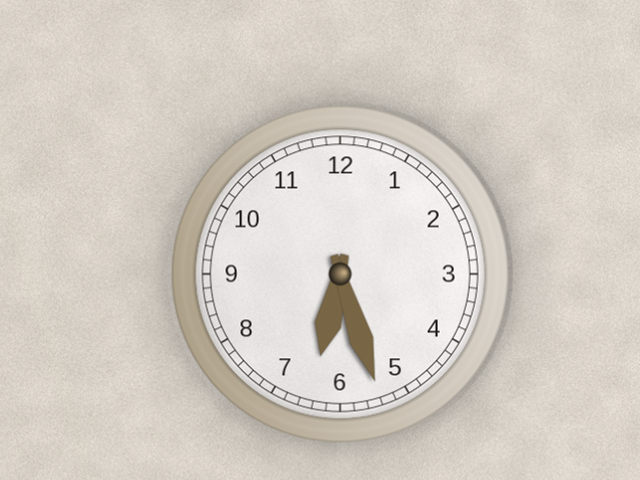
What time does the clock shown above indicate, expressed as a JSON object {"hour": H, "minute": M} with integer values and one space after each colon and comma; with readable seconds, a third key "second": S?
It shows {"hour": 6, "minute": 27}
